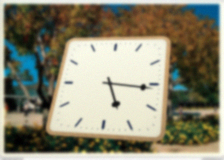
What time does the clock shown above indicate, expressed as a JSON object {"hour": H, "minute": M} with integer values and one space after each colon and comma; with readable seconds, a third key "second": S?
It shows {"hour": 5, "minute": 16}
